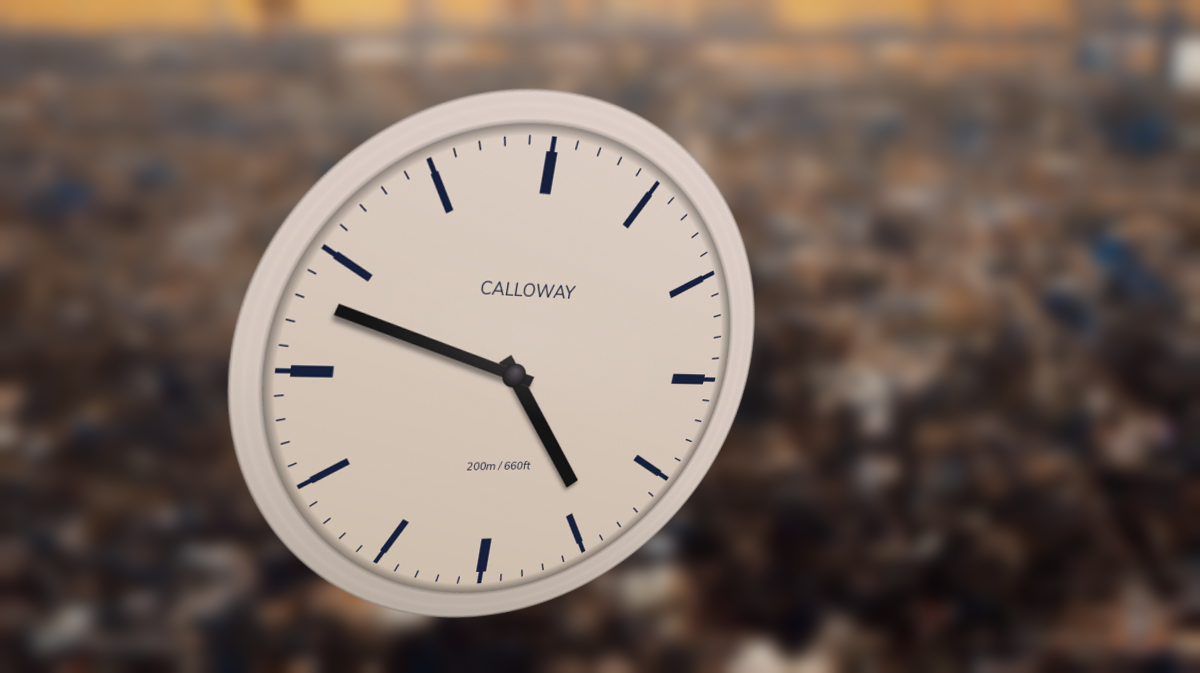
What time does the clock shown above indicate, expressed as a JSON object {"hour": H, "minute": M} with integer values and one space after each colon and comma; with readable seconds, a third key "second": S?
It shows {"hour": 4, "minute": 48}
